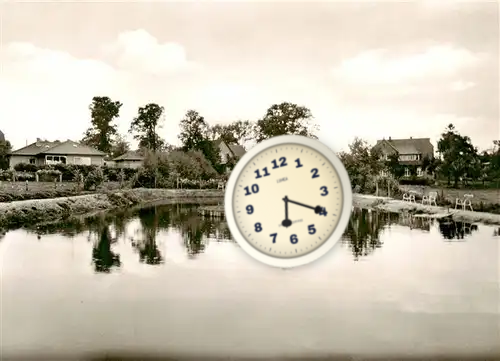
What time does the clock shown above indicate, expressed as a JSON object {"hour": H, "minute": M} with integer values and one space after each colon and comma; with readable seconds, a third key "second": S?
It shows {"hour": 6, "minute": 20}
